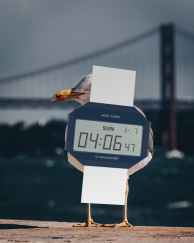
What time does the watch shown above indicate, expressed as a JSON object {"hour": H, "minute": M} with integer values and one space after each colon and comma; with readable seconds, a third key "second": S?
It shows {"hour": 4, "minute": 6, "second": 47}
